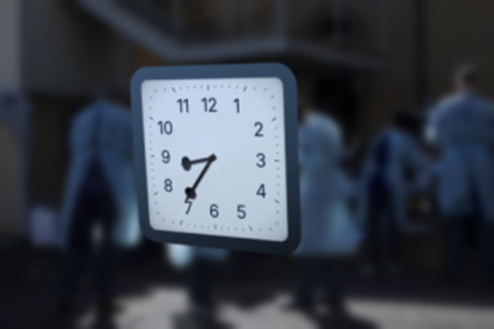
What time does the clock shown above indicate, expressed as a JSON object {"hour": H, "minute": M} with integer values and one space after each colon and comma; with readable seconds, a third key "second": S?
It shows {"hour": 8, "minute": 36}
